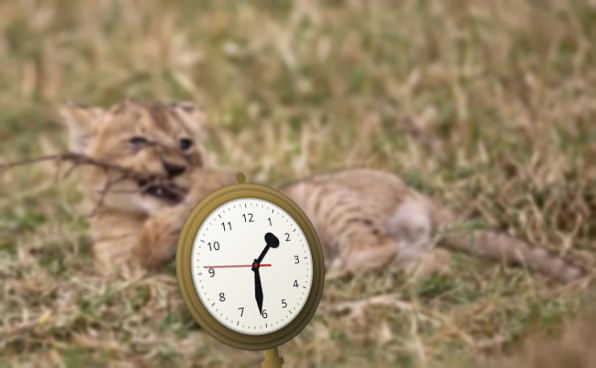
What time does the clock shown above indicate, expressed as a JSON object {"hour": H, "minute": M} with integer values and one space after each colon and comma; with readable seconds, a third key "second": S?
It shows {"hour": 1, "minute": 30, "second": 46}
